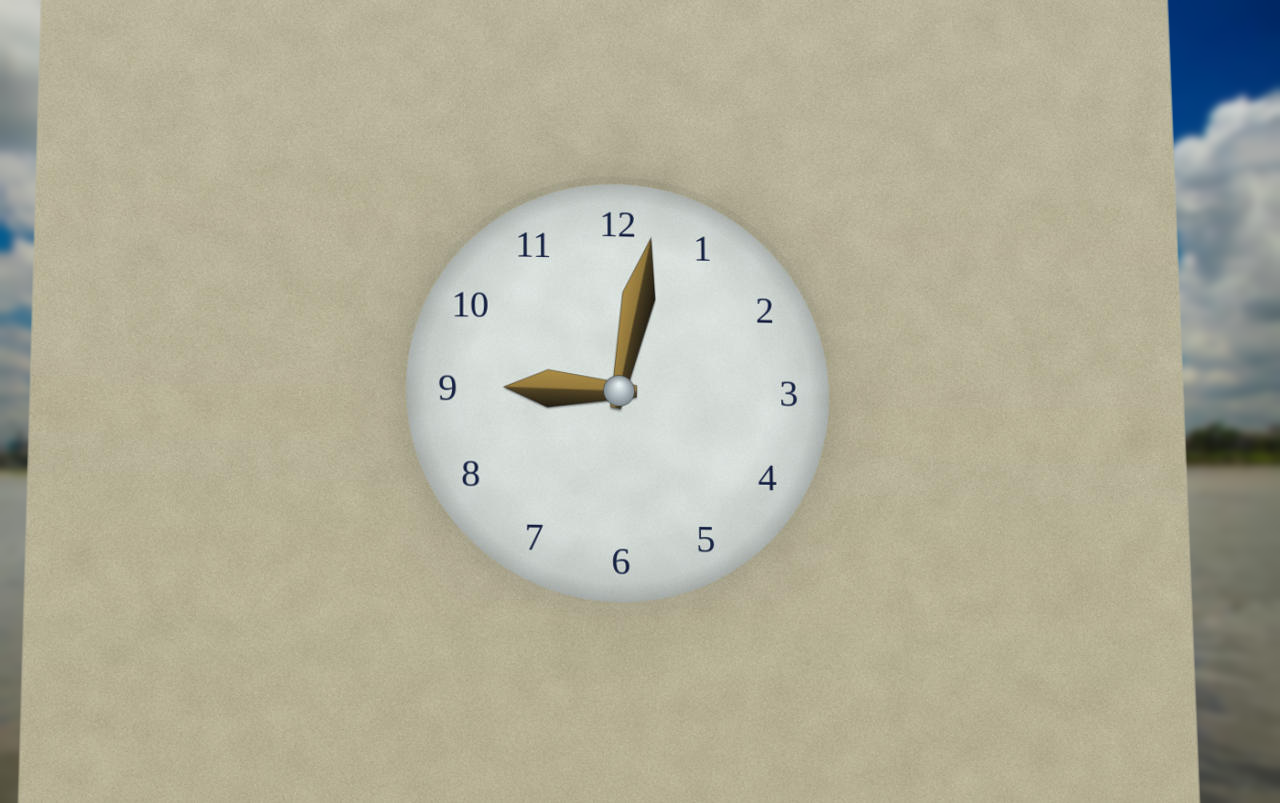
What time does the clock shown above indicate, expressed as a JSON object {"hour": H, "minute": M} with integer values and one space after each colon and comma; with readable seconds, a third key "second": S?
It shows {"hour": 9, "minute": 2}
